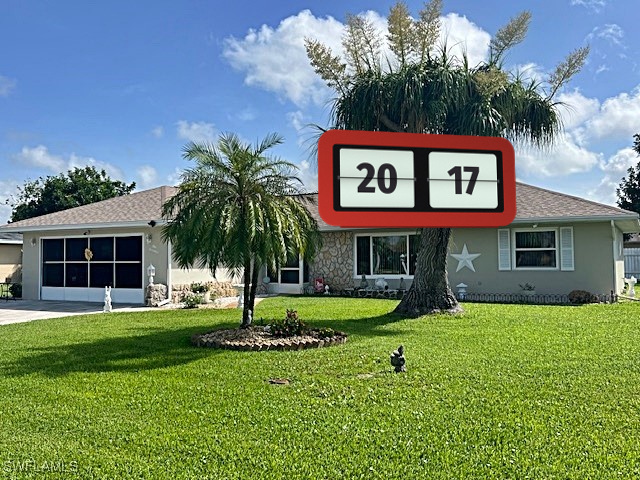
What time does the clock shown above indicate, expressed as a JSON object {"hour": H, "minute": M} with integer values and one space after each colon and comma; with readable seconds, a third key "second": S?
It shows {"hour": 20, "minute": 17}
